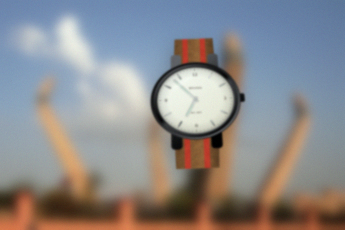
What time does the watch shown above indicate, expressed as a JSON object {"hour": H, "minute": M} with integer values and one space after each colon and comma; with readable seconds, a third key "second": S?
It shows {"hour": 6, "minute": 53}
